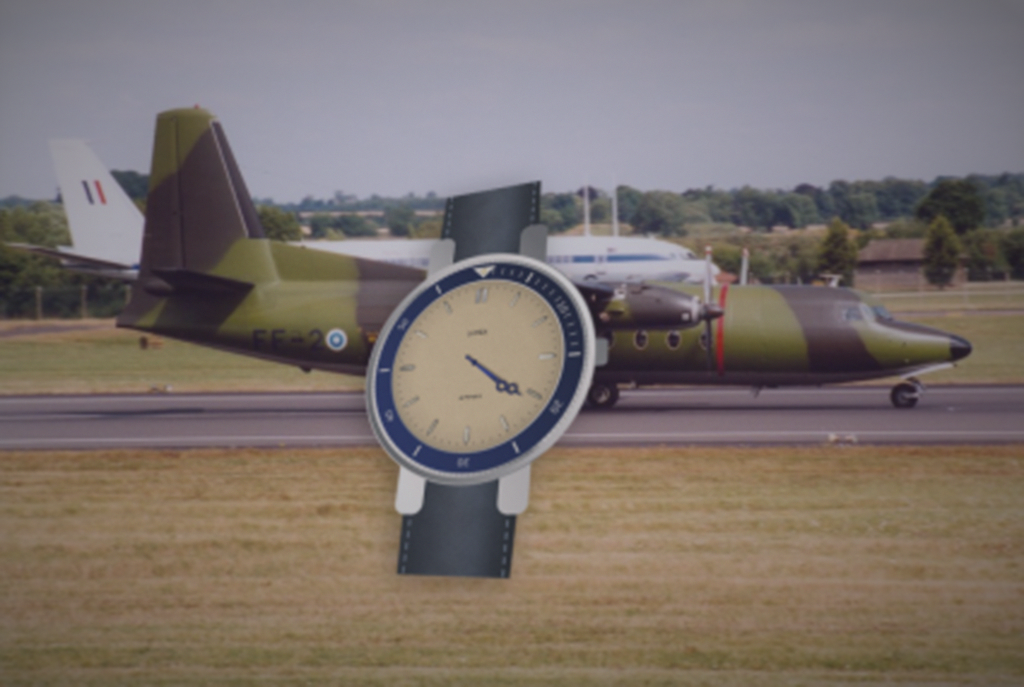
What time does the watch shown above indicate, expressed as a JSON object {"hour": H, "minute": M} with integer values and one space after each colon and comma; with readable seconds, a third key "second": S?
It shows {"hour": 4, "minute": 21}
